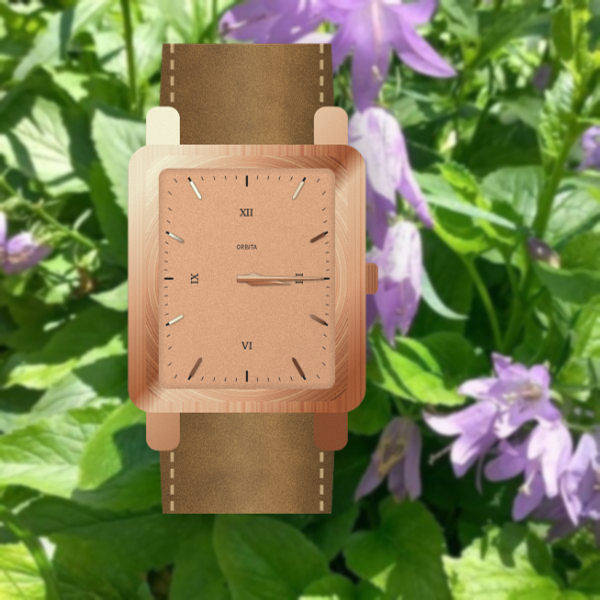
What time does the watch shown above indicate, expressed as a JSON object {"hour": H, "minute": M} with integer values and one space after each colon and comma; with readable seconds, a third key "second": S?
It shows {"hour": 3, "minute": 15}
